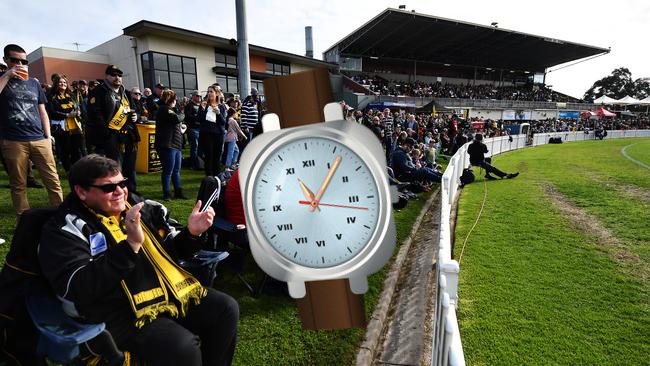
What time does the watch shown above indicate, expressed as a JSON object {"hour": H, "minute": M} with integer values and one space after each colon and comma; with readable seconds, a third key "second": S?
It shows {"hour": 11, "minute": 6, "second": 17}
